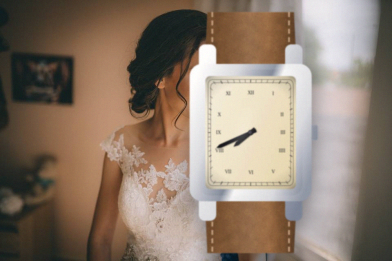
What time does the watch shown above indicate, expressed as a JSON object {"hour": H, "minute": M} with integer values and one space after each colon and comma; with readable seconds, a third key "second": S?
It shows {"hour": 7, "minute": 41}
